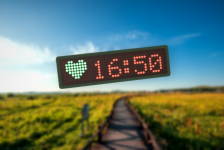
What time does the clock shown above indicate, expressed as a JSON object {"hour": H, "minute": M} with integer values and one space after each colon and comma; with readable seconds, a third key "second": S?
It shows {"hour": 16, "minute": 50}
